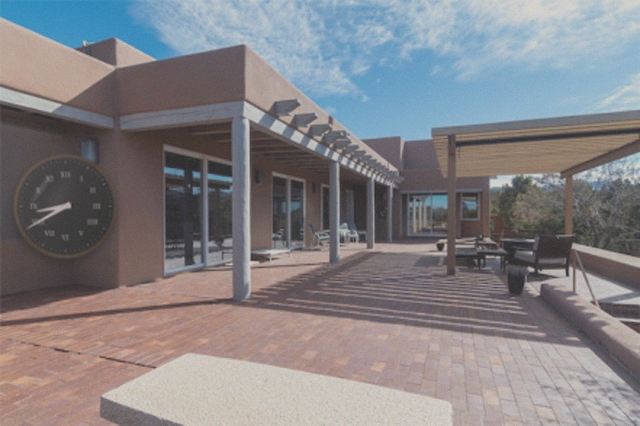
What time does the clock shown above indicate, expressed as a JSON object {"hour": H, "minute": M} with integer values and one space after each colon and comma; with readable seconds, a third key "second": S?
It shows {"hour": 8, "minute": 40}
